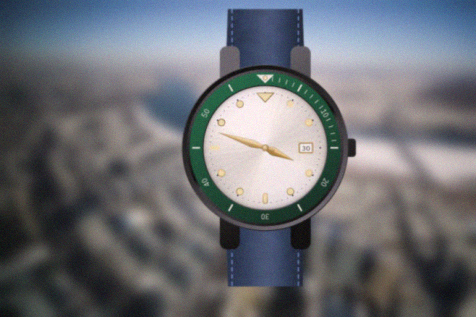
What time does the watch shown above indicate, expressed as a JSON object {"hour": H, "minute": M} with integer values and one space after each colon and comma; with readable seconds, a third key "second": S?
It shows {"hour": 3, "minute": 48}
